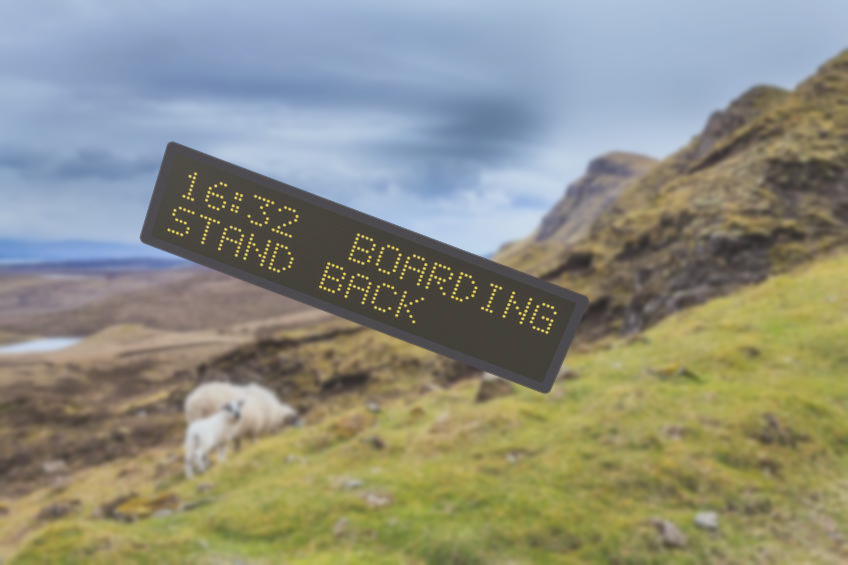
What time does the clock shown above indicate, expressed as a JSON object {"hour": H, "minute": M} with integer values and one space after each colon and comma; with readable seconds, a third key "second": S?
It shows {"hour": 16, "minute": 32}
